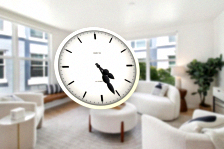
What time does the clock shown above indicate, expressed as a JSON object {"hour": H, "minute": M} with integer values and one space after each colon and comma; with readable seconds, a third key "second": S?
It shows {"hour": 4, "minute": 26}
